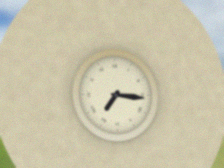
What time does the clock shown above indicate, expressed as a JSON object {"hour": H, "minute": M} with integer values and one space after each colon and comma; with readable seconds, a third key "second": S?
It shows {"hour": 7, "minute": 16}
